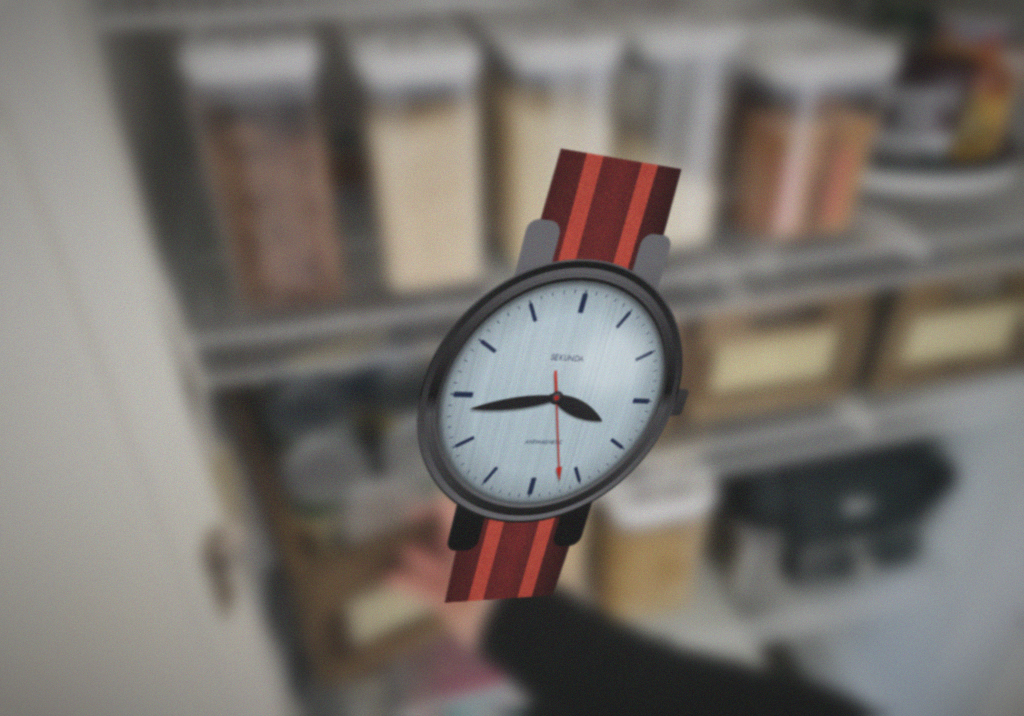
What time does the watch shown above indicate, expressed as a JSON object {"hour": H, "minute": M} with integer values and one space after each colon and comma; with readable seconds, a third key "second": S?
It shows {"hour": 3, "minute": 43, "second": 27}
